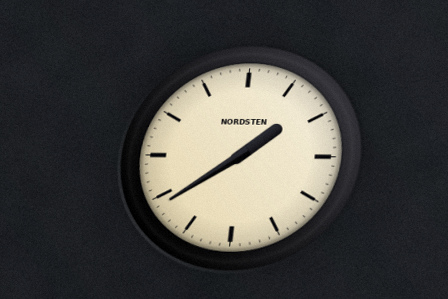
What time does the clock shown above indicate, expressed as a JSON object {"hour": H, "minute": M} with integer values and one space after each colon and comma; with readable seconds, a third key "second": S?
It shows {"hour": 1, "minute": 39}
